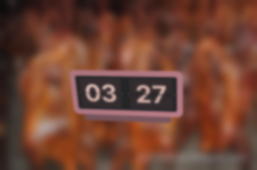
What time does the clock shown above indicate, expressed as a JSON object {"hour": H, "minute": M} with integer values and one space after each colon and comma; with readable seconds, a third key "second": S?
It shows {"hour": 3, "minute": 27}
